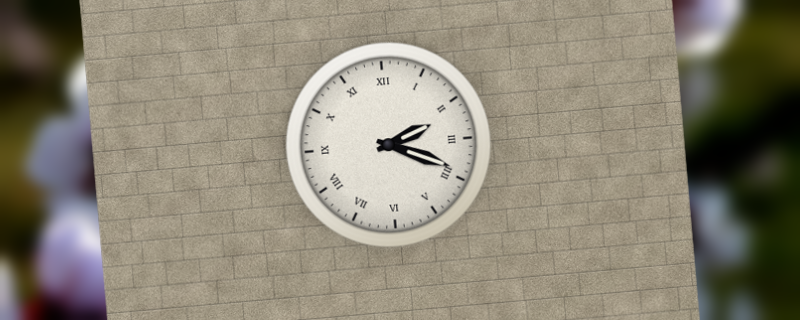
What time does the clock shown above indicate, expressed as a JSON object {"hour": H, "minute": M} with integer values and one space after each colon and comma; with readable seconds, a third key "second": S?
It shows {"hour": 2, "minute": 19}
